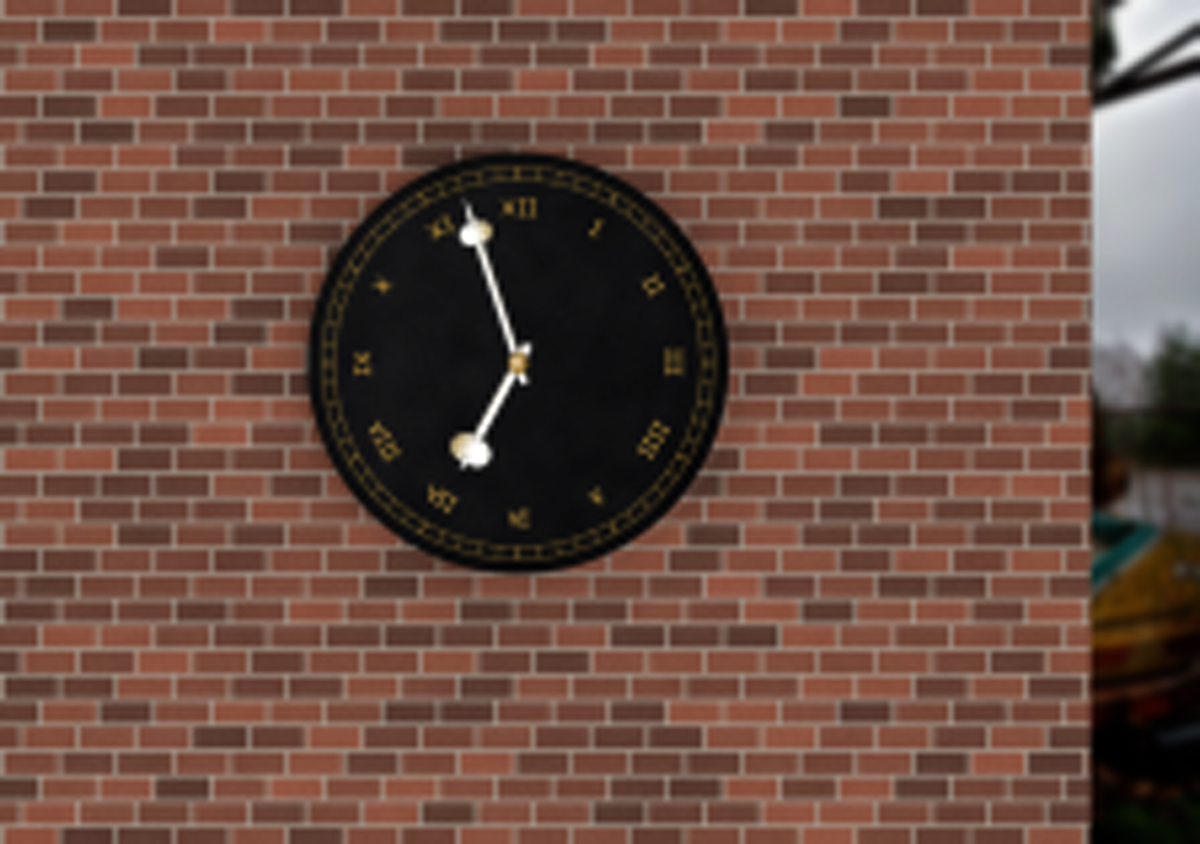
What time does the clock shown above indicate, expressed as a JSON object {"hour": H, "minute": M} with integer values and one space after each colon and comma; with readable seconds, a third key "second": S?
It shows {"hour": 6, "minute": 57}
